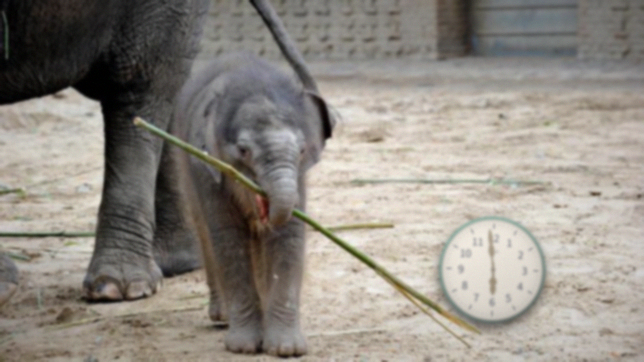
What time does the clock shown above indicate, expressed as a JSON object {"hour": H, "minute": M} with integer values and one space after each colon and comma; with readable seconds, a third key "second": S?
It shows {"hour": 5, "minute": 59}
